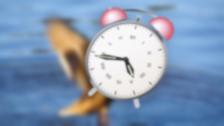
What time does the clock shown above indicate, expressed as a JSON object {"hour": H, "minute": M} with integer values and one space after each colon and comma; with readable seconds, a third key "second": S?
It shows {"hour": 4, "minute": 44}
